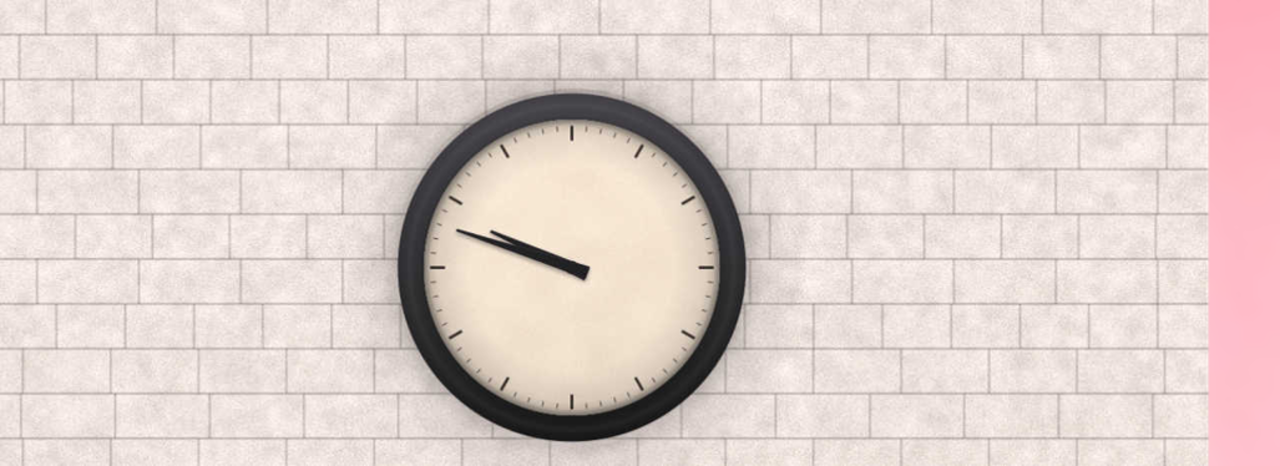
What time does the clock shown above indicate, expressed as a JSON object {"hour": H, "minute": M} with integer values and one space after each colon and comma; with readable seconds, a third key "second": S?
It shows {"hour": 9, "minute": 48}
